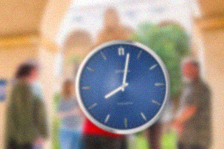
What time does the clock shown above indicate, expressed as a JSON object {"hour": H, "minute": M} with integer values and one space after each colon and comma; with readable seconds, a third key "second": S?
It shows {"hour": 8, "minute": 2}
